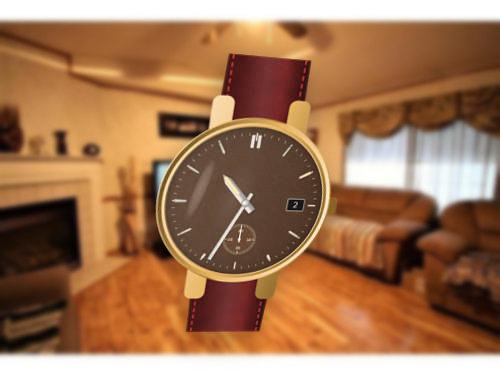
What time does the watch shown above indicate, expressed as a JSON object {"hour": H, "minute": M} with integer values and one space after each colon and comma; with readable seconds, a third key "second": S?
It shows {"hour": 10, "minute": 34}
